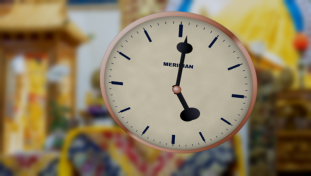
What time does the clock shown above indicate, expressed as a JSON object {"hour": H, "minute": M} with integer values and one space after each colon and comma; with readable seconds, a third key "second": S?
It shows {"hour": 5, "minute": 1}
